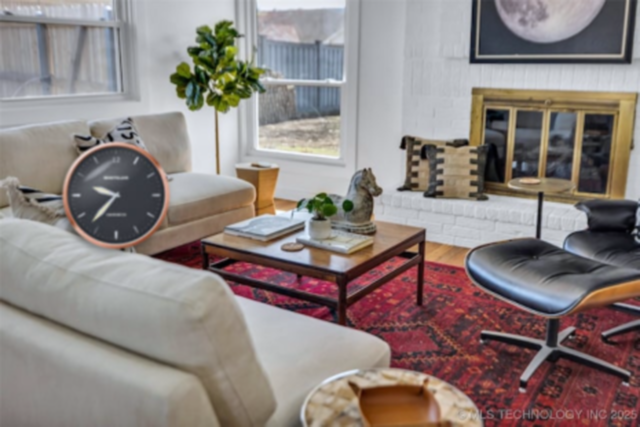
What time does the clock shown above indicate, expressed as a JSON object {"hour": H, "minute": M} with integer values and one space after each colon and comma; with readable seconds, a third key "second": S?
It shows {"hour": 9, "minute": 37}
